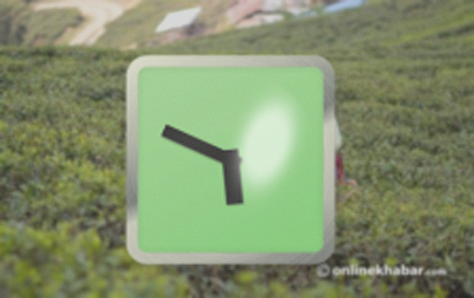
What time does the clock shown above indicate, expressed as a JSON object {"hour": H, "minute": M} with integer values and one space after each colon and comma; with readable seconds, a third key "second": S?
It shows {"hour": 5, "minute": 49}
